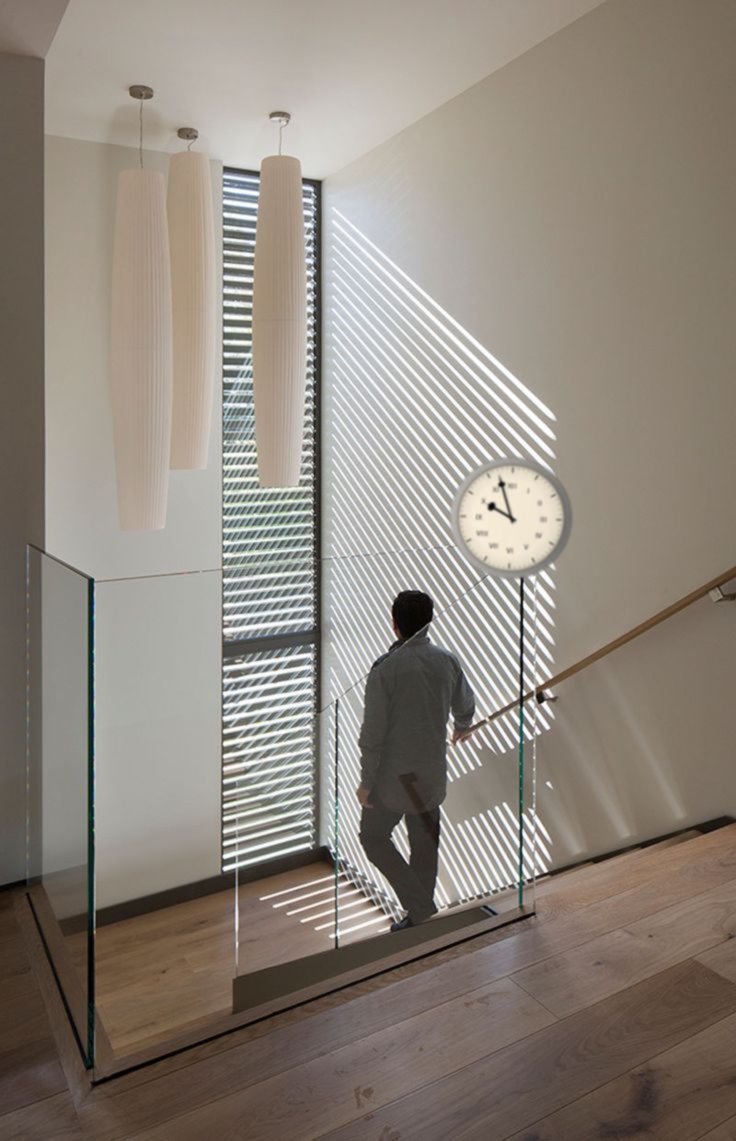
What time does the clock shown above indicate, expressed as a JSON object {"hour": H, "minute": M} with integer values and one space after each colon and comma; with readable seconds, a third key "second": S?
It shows {"hour": 9, "minute": 57}
